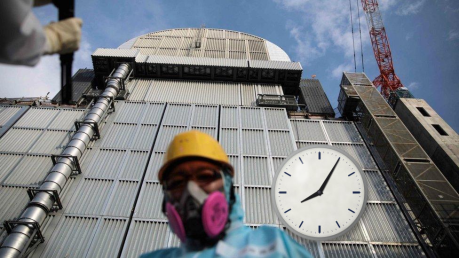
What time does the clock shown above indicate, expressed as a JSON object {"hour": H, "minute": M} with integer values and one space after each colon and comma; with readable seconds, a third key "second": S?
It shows {"hour": 8, "minute": 5}
